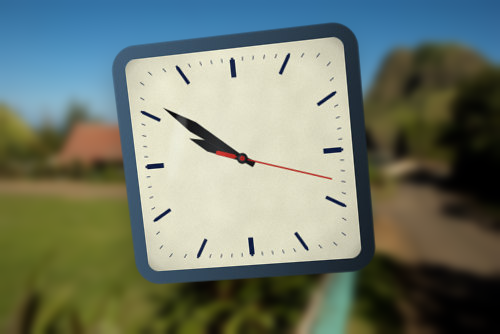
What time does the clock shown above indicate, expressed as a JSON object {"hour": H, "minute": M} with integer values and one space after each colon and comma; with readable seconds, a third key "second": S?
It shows {"hour": 9, "minute": 51, "second": 18}
